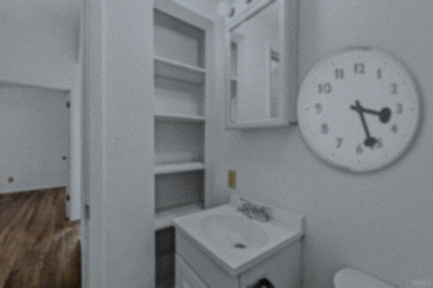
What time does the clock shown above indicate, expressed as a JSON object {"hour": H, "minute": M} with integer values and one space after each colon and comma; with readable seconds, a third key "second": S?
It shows {"hour": 3, "minute": 27}
